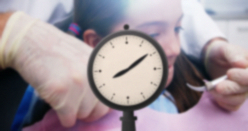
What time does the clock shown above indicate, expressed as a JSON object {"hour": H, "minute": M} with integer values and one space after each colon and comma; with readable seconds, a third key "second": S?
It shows {"hour": 8, "minute": 9}
